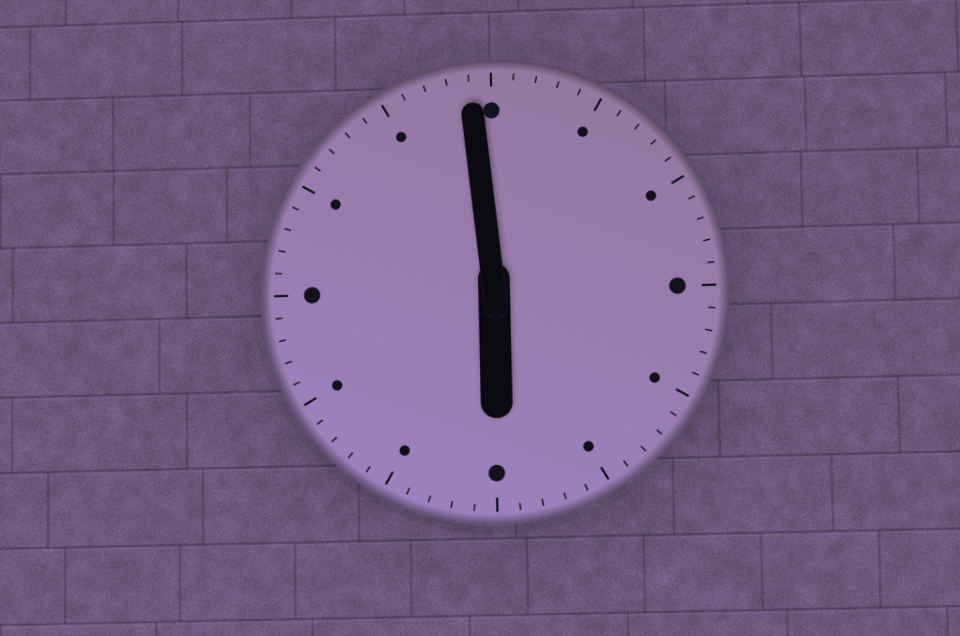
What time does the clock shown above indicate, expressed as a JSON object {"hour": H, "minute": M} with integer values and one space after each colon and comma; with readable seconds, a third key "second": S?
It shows {"hour": 5, "minute": 59}
